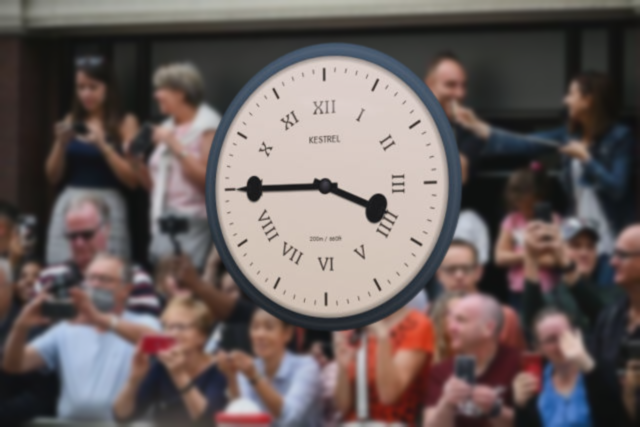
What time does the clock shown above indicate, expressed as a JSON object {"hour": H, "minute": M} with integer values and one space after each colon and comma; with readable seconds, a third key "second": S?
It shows {"hour": 3, "minute": 45}
